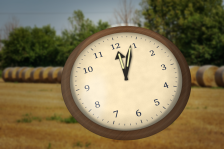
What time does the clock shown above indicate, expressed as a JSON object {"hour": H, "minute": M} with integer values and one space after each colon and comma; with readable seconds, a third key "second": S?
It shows {"hour": 12, "minute": 4}
